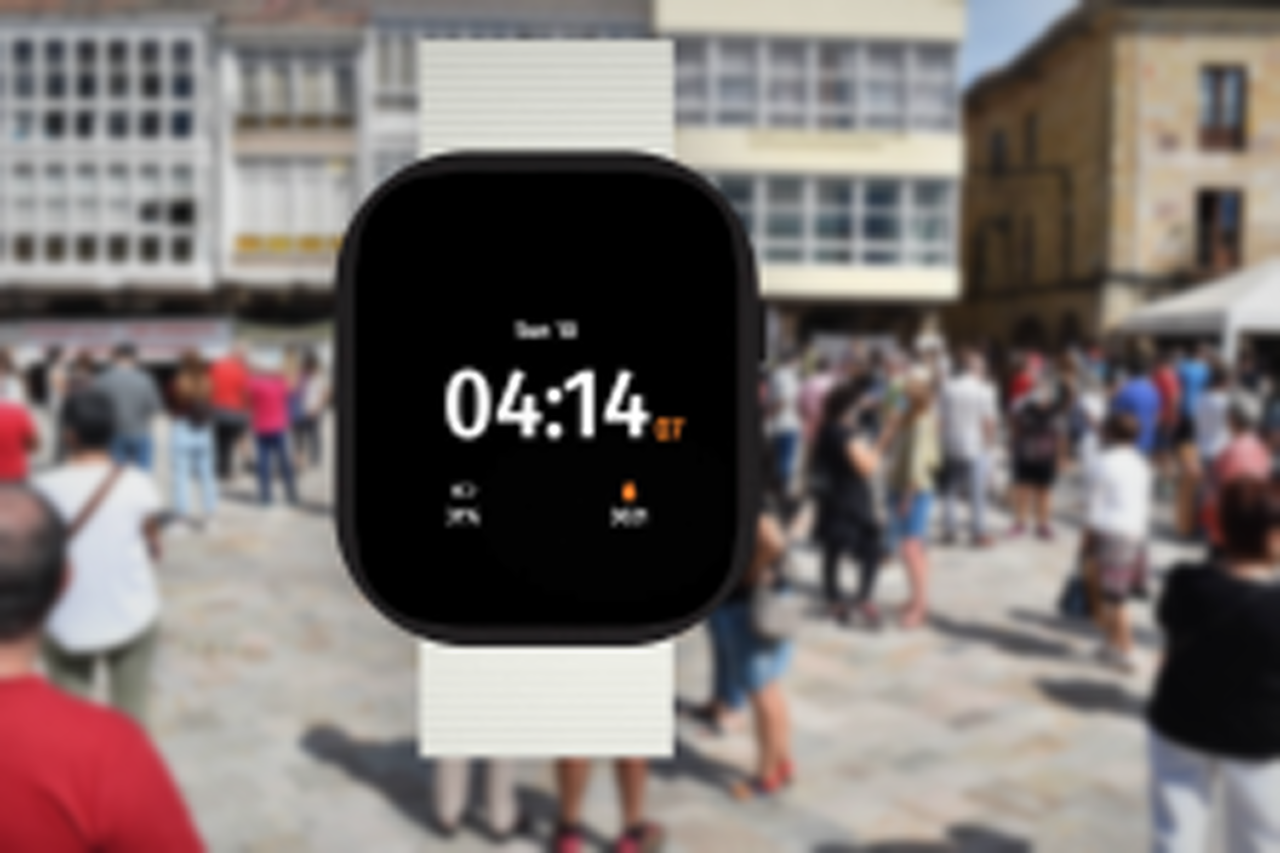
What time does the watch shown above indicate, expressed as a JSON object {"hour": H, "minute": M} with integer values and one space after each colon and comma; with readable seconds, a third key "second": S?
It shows {"hour": 4, "minute": 14}
